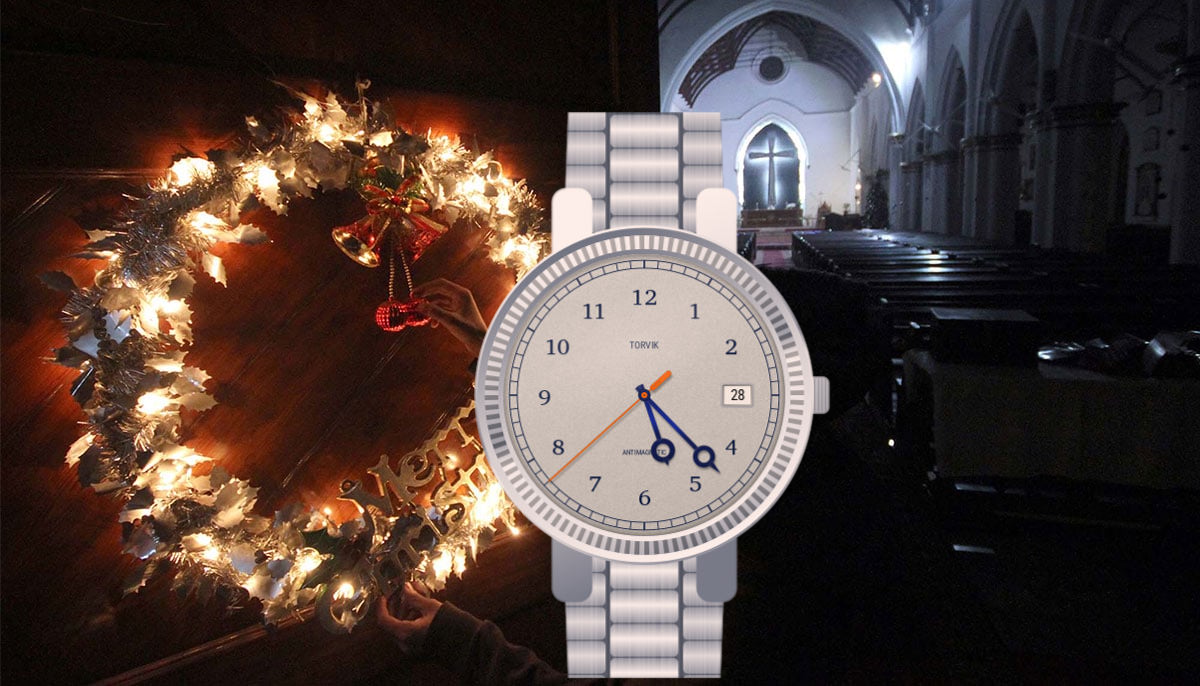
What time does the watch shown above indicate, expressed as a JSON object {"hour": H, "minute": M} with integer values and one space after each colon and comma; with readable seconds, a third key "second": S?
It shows {"hour": 5, "minute": 22, "second": 38}
